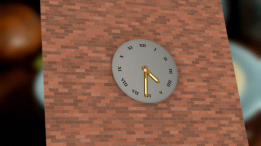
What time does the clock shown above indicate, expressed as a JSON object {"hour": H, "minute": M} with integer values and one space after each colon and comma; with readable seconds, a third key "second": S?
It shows {"hour": 4, "minute": 31}
